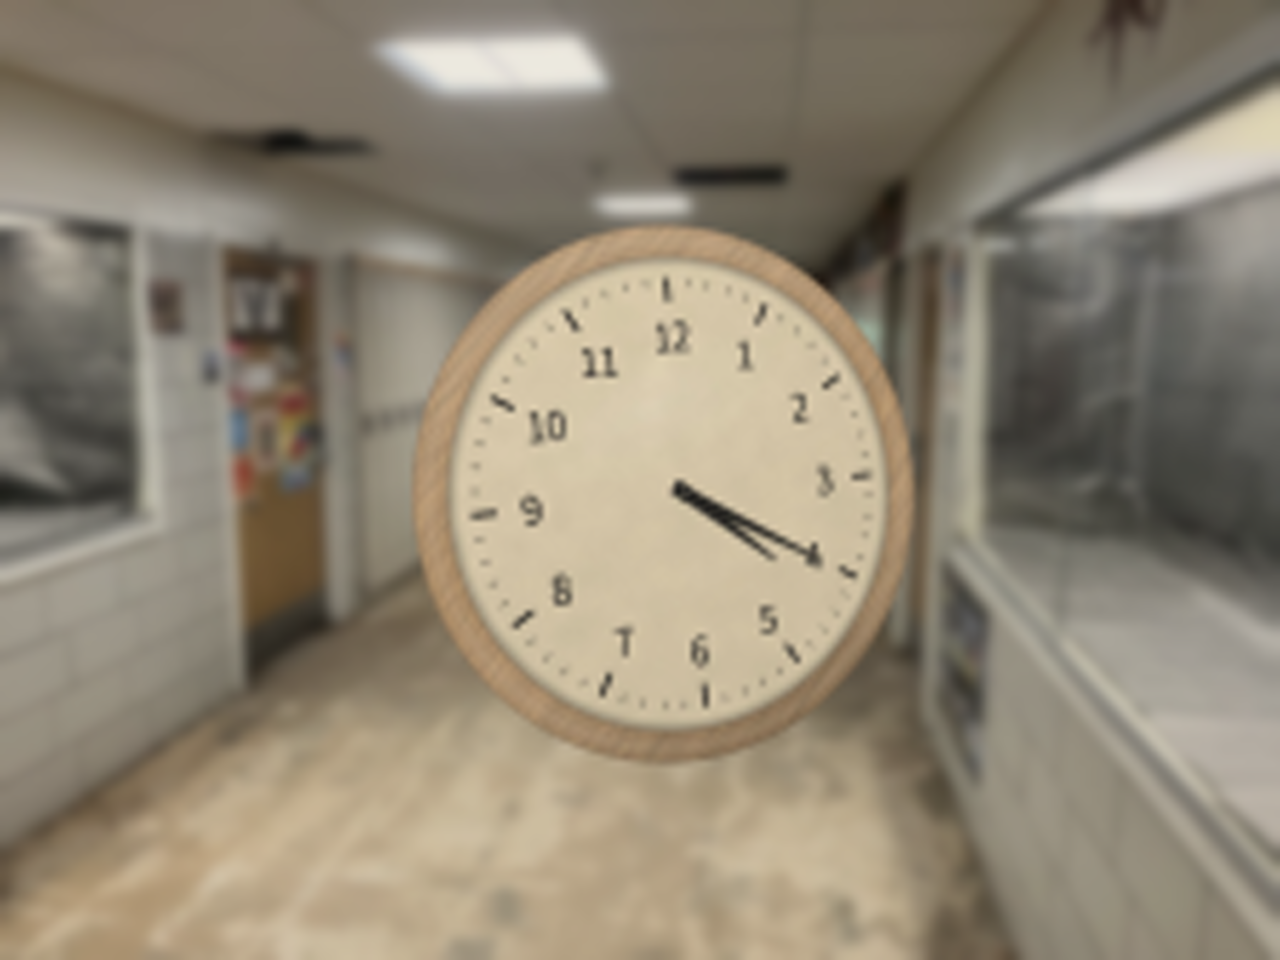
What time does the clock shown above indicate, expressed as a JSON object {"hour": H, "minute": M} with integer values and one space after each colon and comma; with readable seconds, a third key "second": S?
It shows {"hour": 4, "minute": 20}
